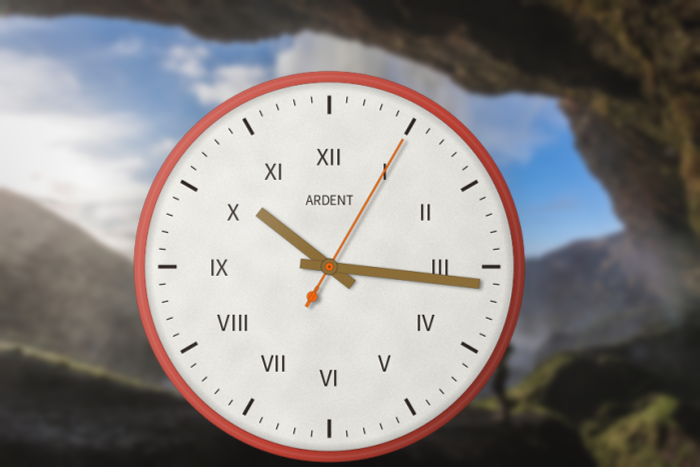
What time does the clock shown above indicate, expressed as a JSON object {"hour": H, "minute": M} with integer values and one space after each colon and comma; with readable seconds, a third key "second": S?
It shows {"hour": 10, "minute": 16, "second": 5}
